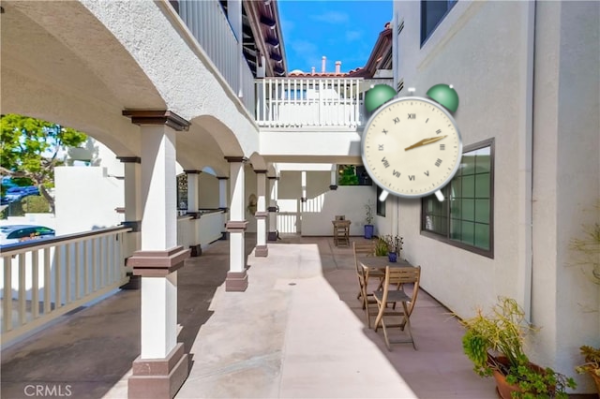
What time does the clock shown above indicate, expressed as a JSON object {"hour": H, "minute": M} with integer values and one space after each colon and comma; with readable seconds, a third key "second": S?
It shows {"hour": 2, "minute": 12}
